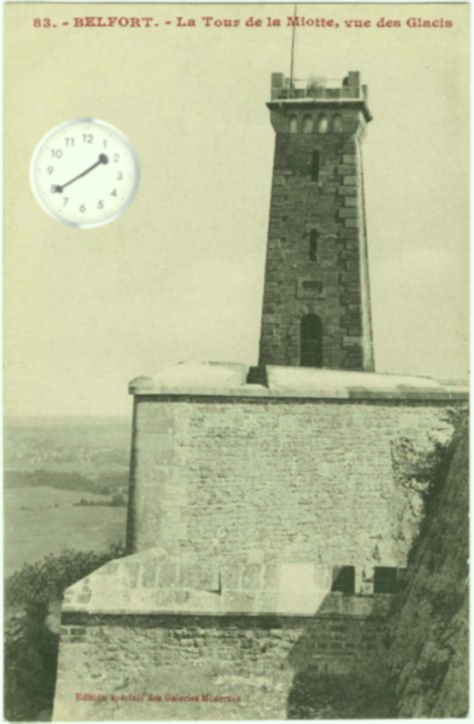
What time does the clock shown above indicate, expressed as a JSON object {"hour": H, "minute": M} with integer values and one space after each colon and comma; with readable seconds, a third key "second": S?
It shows {"hour": 1, "minute": 39}
